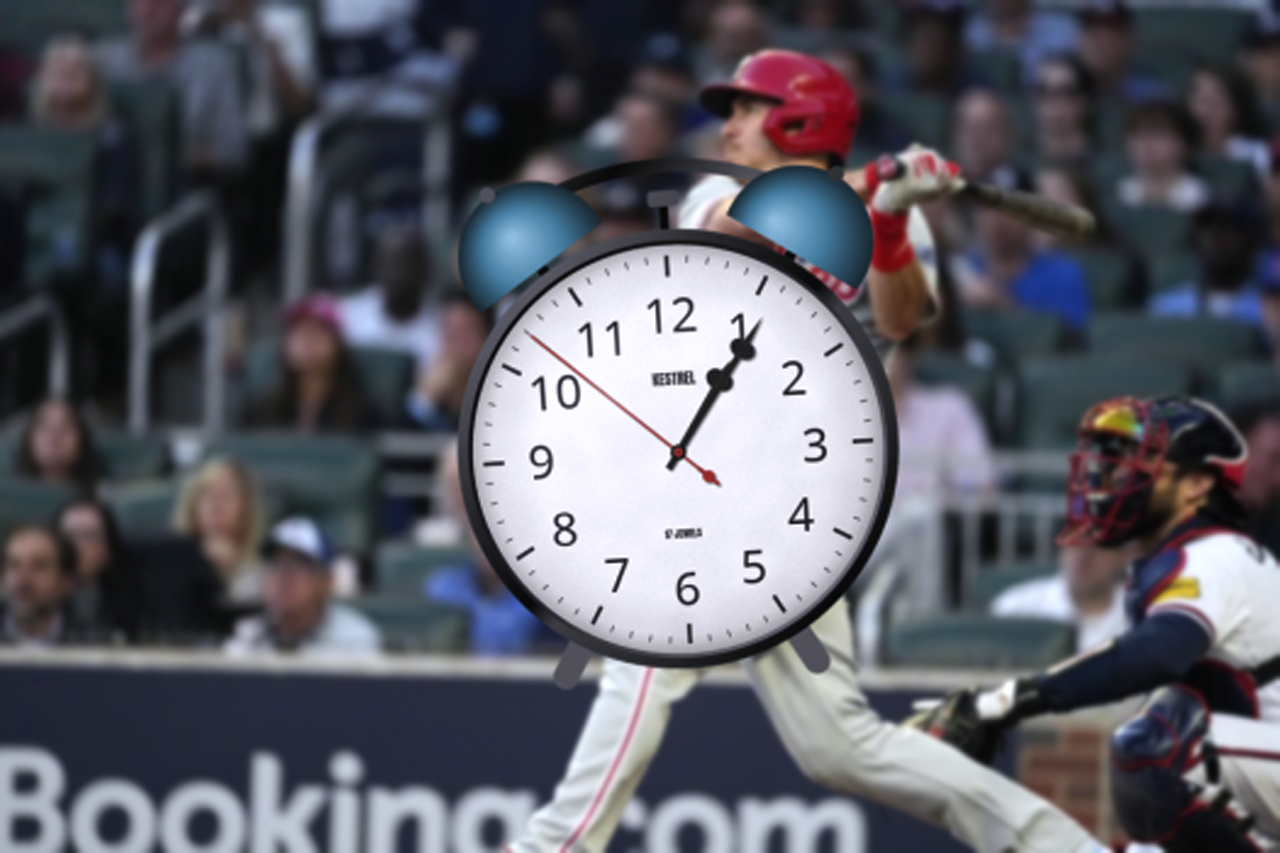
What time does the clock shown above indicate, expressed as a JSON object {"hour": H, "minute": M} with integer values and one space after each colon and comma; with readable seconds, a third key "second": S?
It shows {"hour": 1, "minute": 5, "second": 52}
